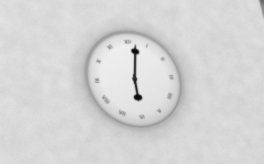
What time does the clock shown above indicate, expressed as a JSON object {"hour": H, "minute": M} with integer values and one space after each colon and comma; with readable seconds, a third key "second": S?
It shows {"hour": 6, "minute": 2}
